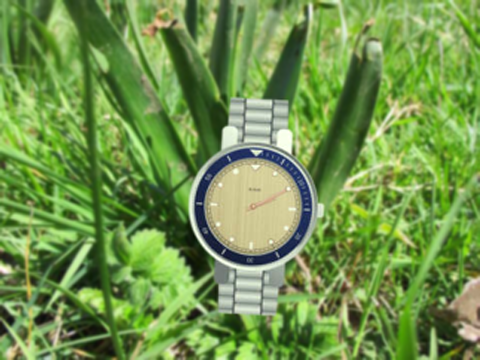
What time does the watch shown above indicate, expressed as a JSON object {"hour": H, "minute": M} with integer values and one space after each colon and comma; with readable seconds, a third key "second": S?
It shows {"hour": 2, "minute": 10}
